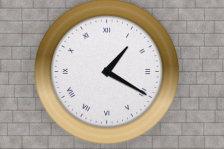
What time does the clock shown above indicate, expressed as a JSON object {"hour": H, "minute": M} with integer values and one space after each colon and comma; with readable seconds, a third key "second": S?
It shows {"hour": 1, "minute": 20}
